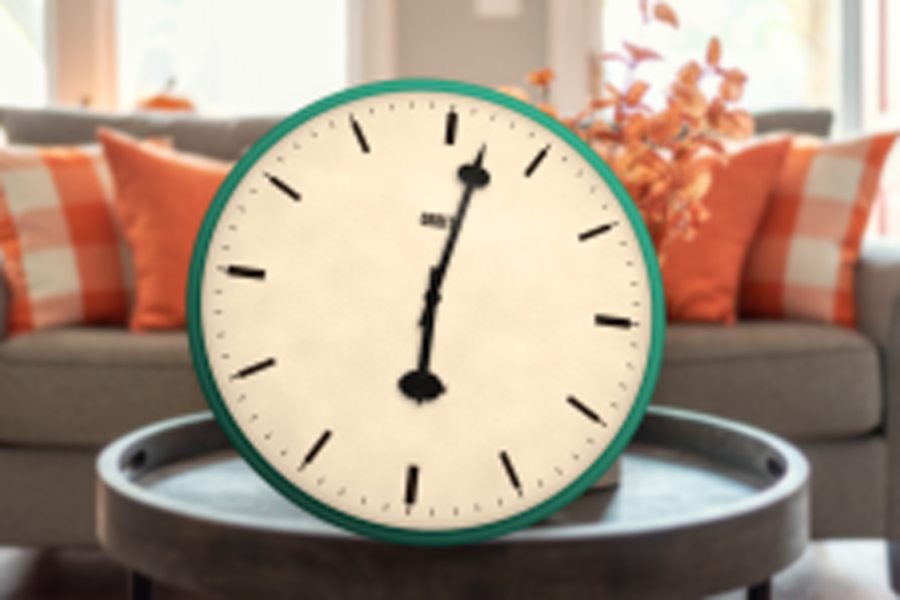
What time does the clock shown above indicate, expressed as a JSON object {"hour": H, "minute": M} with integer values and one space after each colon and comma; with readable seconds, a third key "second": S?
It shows {"hour": 6, "minute": 2}
